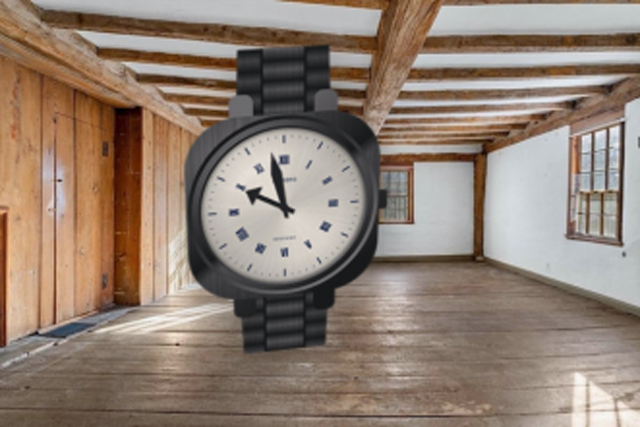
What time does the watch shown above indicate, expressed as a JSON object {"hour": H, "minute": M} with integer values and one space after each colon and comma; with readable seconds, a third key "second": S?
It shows {"hour": 9, "minute": 58}
